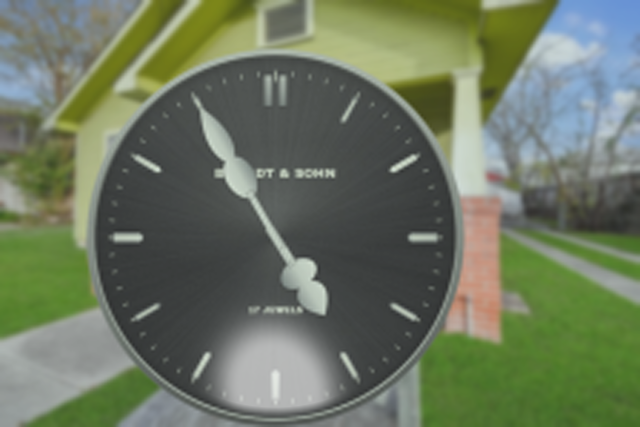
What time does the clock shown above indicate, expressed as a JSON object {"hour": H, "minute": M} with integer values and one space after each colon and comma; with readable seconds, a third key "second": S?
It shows {"hour": 4, "minute": 55}
